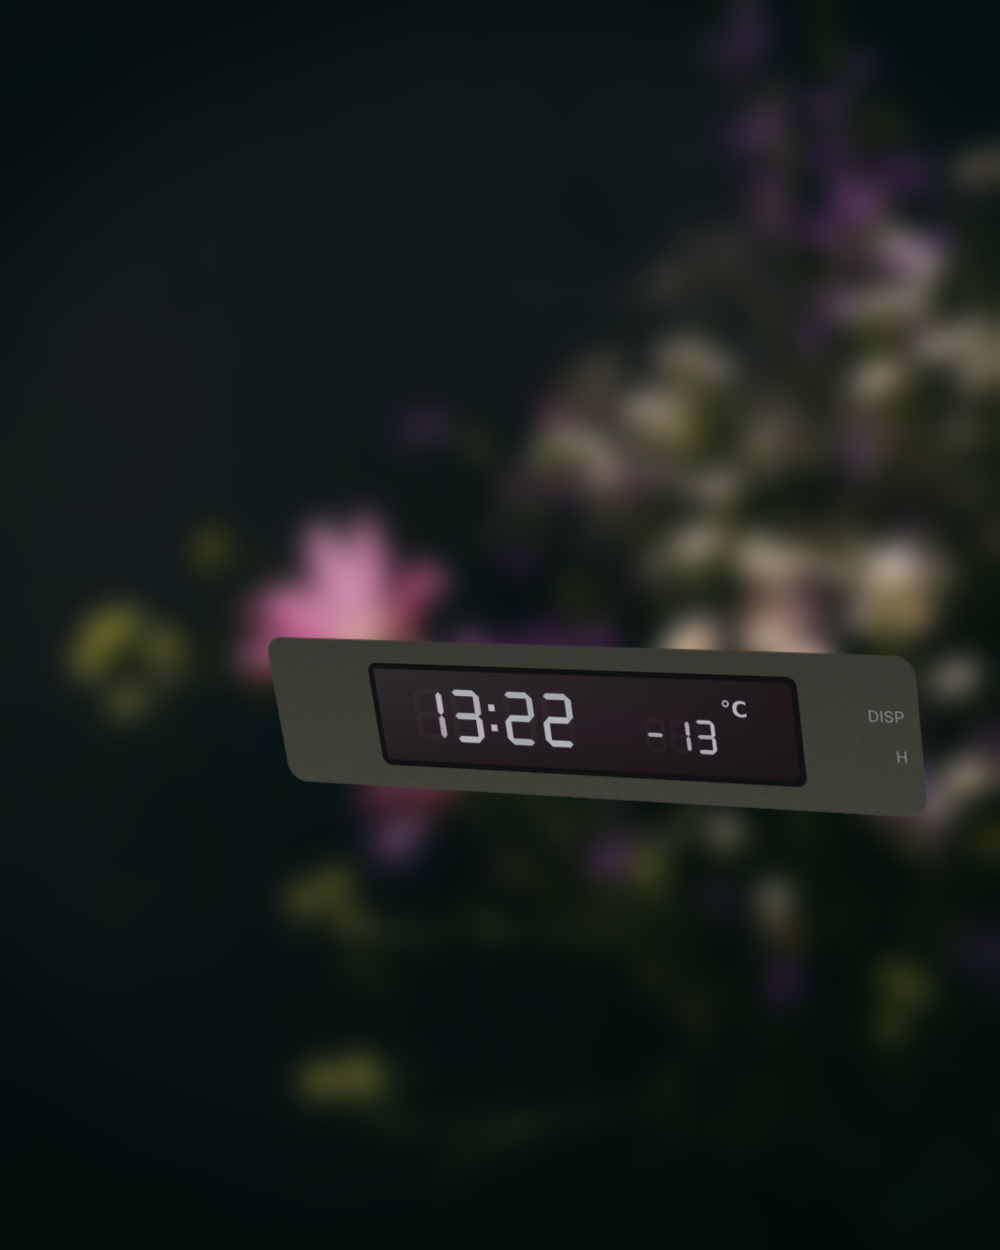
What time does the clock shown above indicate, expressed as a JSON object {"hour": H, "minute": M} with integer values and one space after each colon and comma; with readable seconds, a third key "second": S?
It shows {"hour": 13, "minute": 22}
